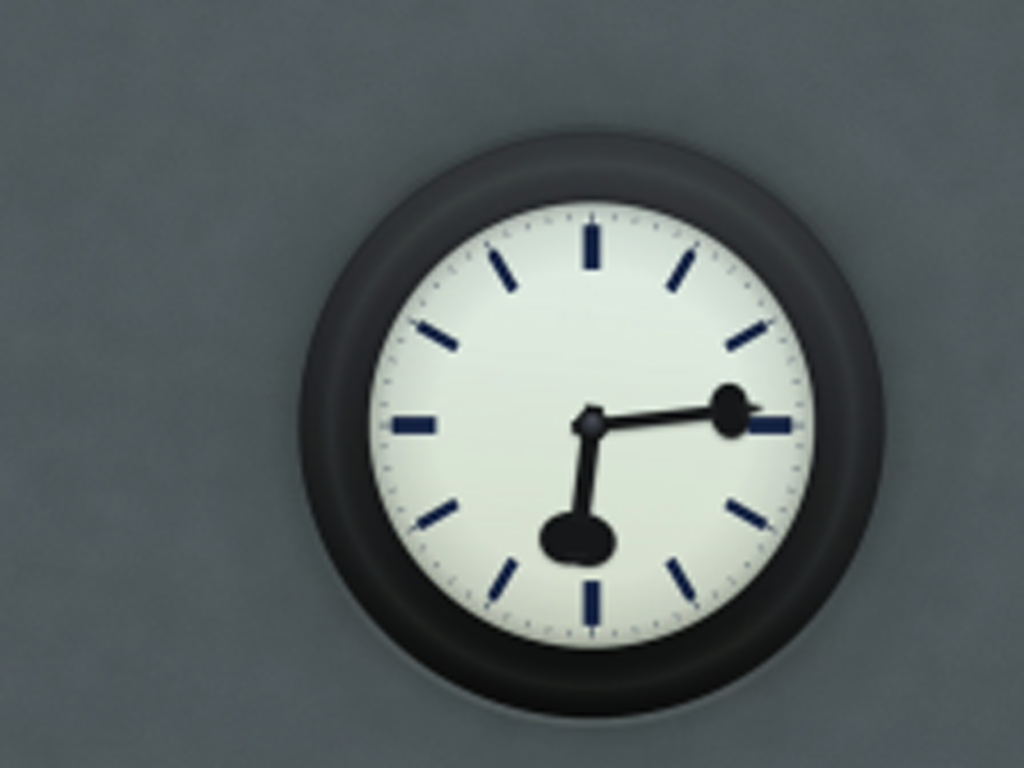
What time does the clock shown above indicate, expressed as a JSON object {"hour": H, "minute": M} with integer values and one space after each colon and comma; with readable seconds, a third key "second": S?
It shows {"hour": 6, "minute": 14}
